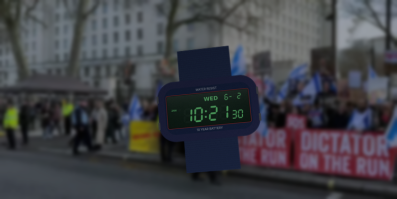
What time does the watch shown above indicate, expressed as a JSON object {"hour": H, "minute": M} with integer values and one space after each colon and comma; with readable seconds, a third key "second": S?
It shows {"hour": 10, "minute": 21, "second": 30}
